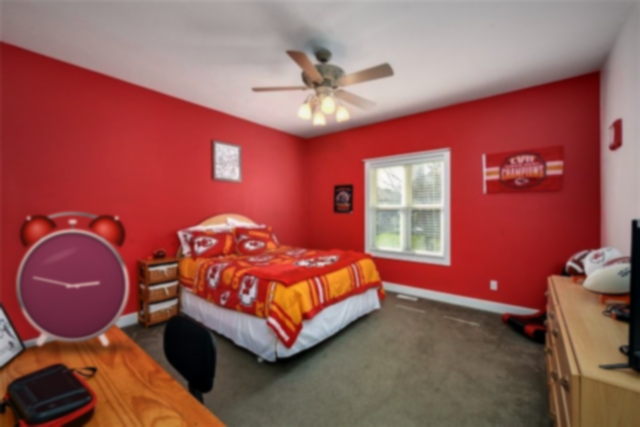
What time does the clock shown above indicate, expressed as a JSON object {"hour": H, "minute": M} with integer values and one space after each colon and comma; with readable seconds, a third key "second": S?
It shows {"hour": 2, "minute": 47}
